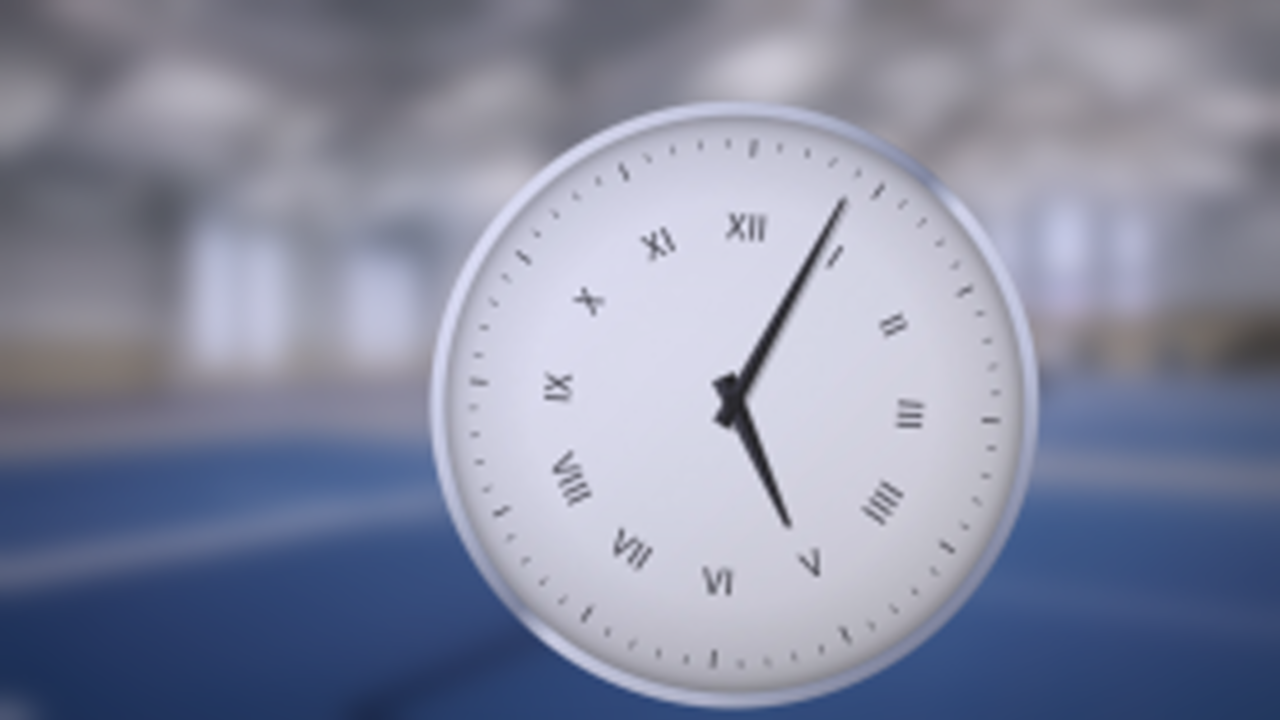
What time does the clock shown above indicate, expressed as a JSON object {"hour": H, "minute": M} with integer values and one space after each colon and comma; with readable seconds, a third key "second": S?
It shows {"hour": 5, "minute": 4}
